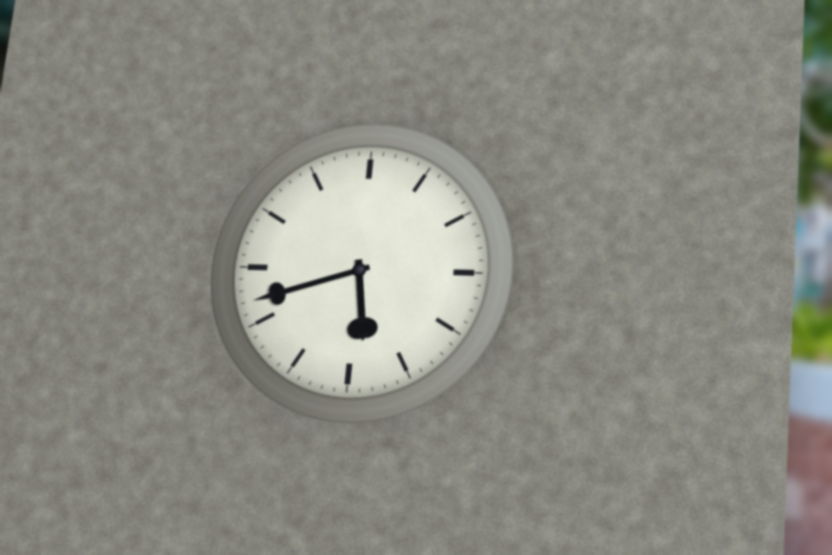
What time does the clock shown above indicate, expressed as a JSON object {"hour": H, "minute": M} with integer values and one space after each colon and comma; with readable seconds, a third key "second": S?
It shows {"hour": 5, "minute": 42}
